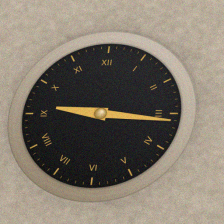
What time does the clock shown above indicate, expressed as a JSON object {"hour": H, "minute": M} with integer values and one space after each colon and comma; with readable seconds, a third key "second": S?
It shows {"hour": 9, "minute": 16}
